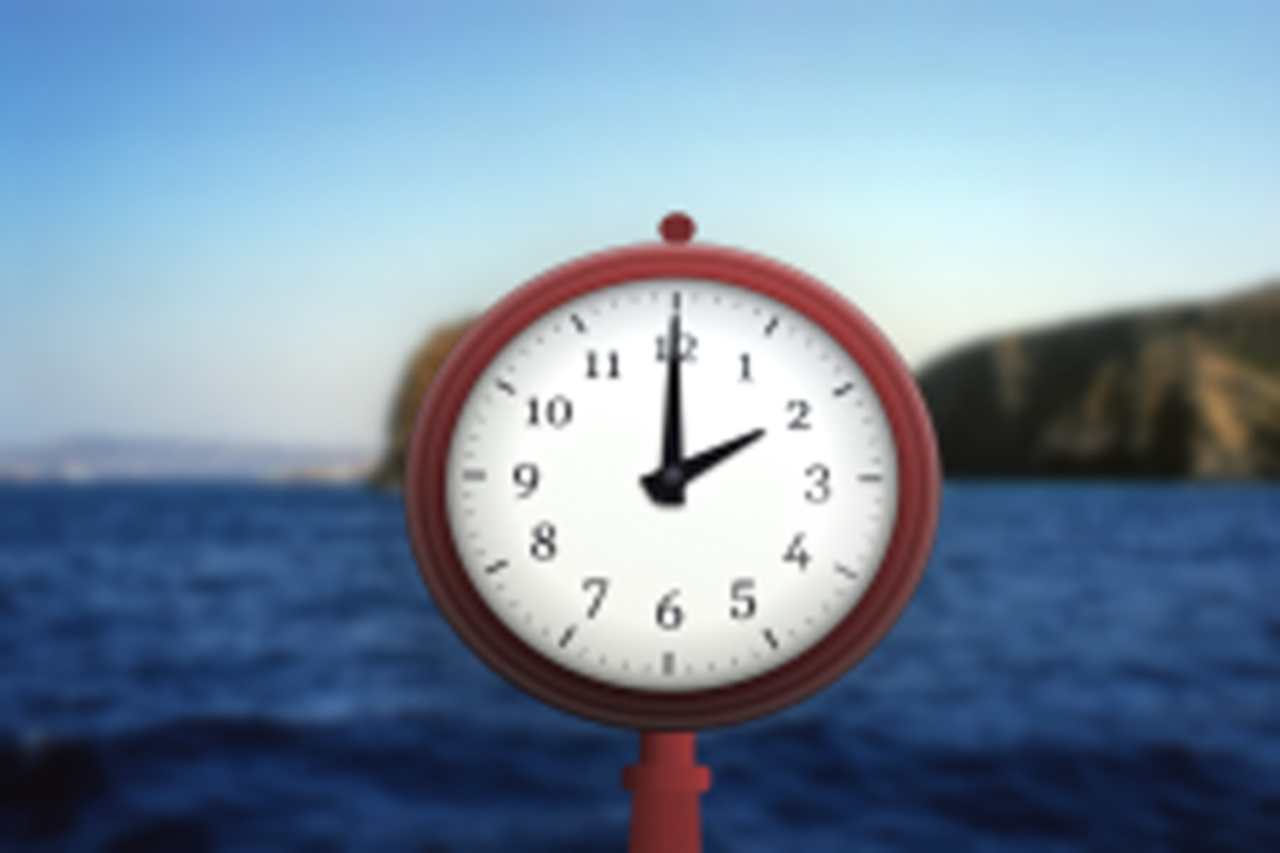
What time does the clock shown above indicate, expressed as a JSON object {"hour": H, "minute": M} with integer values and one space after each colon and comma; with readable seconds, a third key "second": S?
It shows {"hour": 2, "minute": 0}
